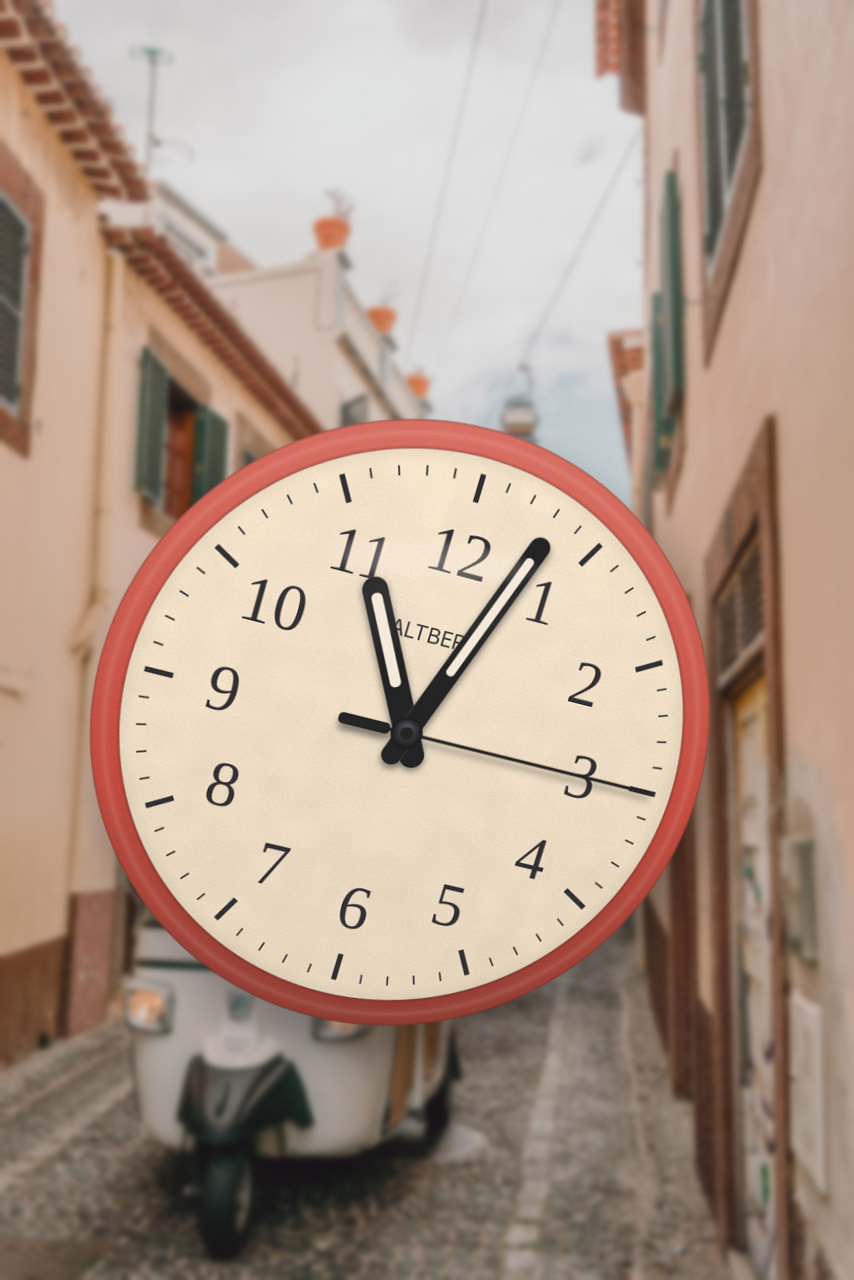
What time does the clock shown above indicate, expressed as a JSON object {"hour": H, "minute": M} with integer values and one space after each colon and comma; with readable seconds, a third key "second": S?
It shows {"hour": 11, "minute": 3, "second": 15}
